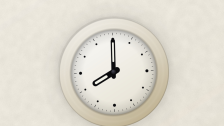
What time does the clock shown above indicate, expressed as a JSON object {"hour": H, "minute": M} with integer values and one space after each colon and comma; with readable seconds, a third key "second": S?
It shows {"hour": 8, "minute": 0}
